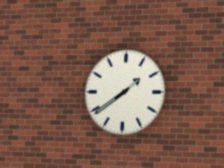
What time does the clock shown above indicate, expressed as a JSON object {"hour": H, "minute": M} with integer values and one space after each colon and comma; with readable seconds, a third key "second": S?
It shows {"hour": 1, "minute": 39}
